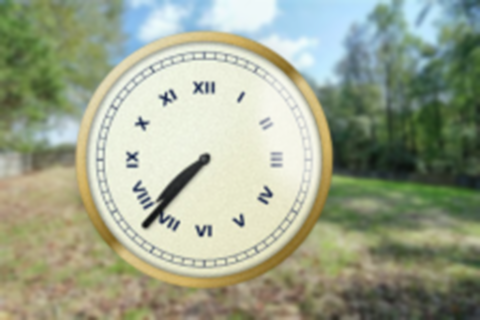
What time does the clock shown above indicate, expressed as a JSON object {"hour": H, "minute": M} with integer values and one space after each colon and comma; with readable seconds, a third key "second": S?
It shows {"hour": 7, "minute": 37}
